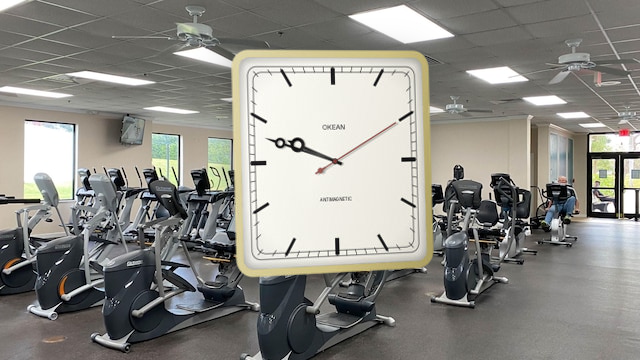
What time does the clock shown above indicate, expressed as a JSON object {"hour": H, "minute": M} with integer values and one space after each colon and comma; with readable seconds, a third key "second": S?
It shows {"hour": 9, "minute": 48, "second": 10}
